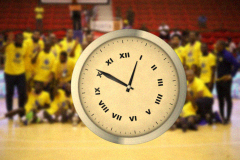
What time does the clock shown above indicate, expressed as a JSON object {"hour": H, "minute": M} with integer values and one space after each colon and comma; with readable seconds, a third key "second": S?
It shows {"hour": 12, "minute": 51}
